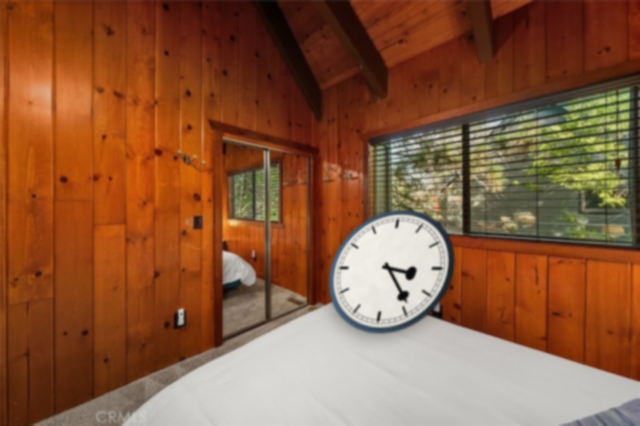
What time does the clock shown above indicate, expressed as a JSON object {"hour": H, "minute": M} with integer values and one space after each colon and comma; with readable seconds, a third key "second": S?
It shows {"hour": 3, "minute": 24}
